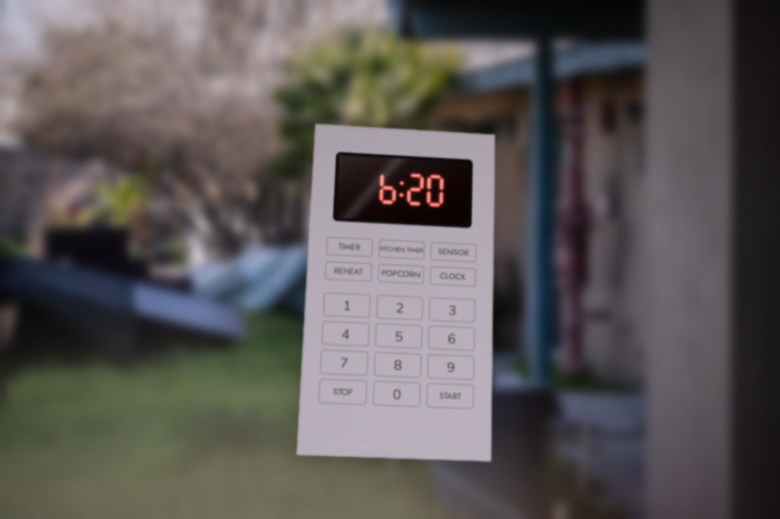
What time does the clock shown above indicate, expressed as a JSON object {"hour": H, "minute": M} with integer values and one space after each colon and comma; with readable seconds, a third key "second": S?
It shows {"hour": 6, "minute": 20}
